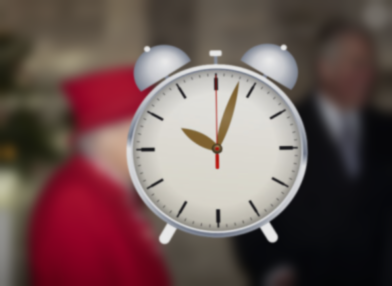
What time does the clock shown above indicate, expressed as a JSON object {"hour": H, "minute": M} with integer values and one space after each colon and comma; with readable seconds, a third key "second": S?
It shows {"hour": 10, "minute": 3, "second": 0}
